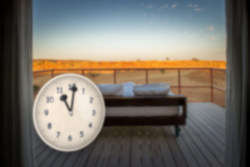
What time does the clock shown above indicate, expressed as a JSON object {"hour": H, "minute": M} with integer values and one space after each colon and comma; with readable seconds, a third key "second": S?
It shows {"hour": 11, "minute": 1}
